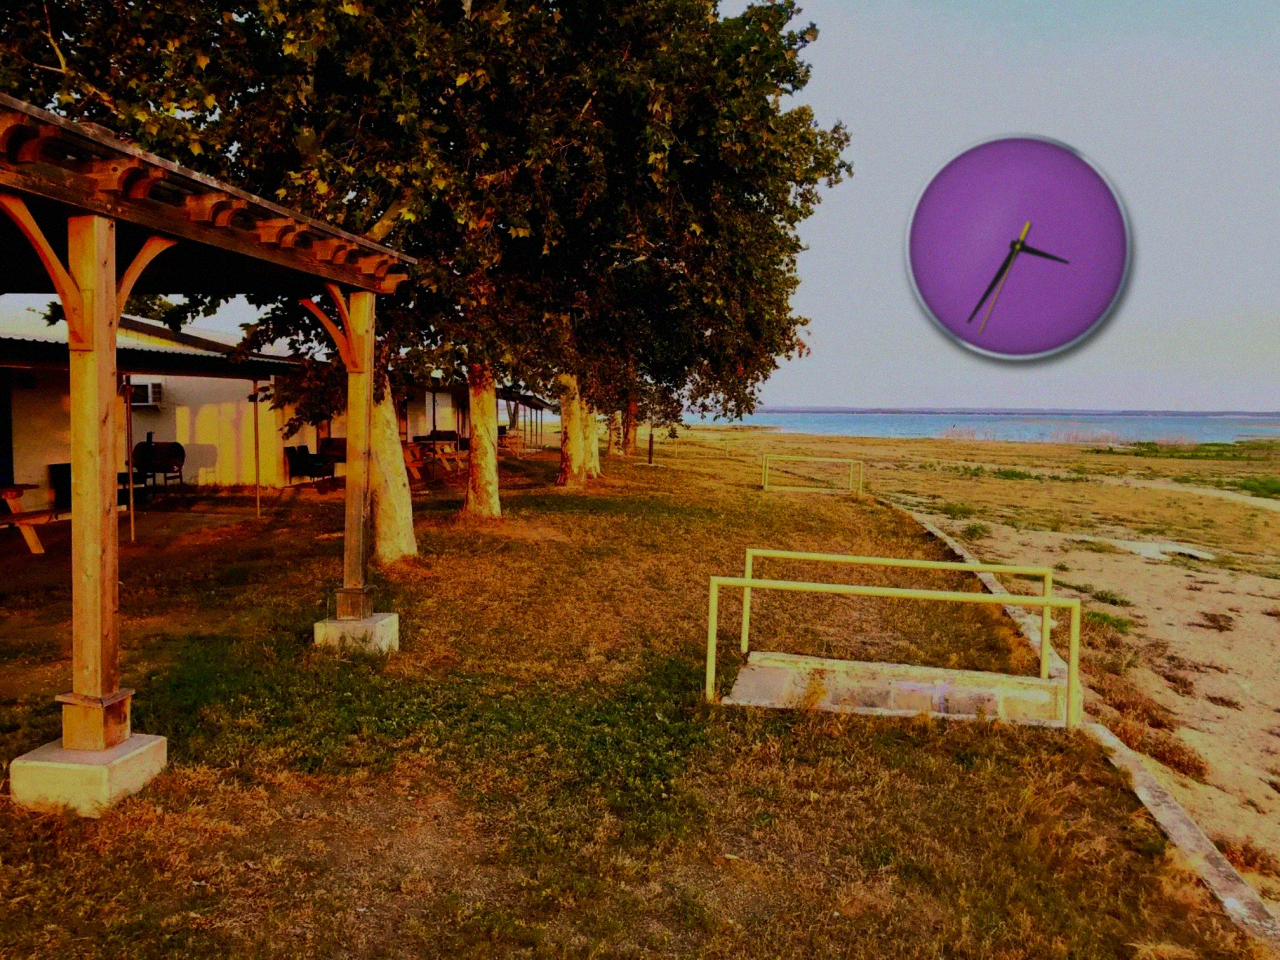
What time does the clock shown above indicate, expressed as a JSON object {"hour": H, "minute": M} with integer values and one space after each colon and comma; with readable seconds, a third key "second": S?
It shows {"hour": 3, "minute": 35, "second": 34}
